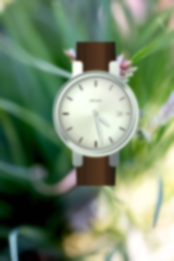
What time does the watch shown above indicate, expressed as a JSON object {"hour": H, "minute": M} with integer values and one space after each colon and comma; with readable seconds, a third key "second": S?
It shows {"hour": 4, "minute": 28}
